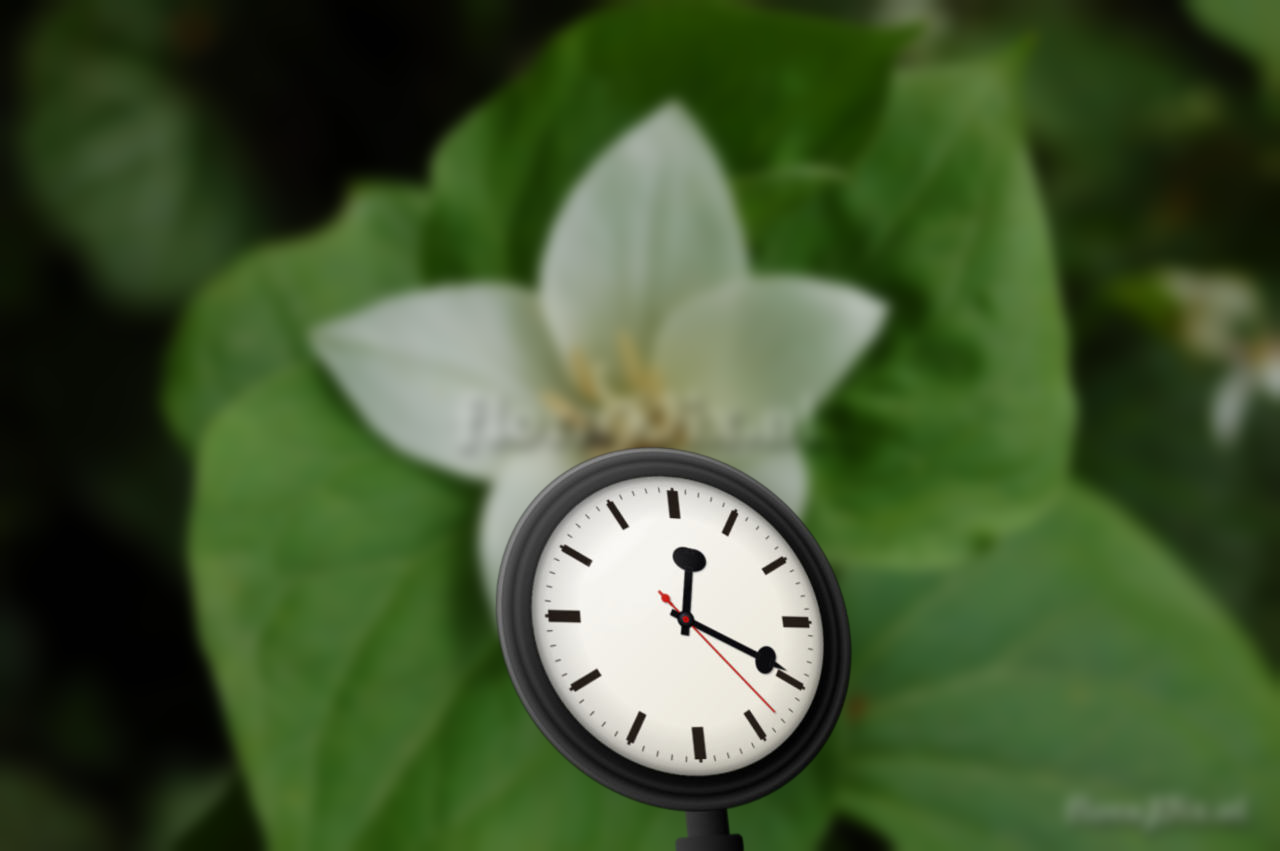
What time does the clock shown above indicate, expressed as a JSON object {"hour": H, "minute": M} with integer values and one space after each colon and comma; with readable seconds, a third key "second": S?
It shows {"hour": 12, "minute": 19, "second": 23}
